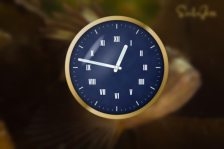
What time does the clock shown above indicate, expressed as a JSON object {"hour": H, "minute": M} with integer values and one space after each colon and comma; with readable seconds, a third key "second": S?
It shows {"hour": 12, "minute": 47}
